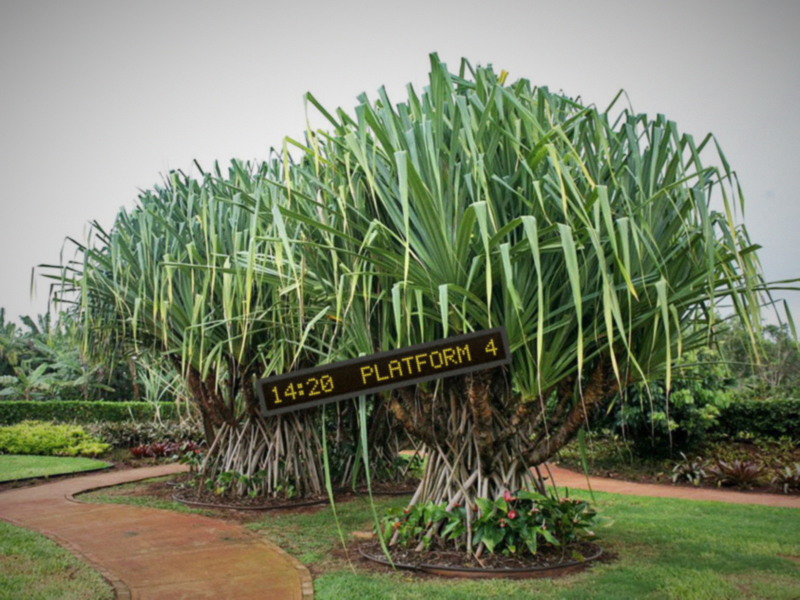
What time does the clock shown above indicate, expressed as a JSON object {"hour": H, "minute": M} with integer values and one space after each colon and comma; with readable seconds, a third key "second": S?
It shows {"hour": 14, "minute": 20}
